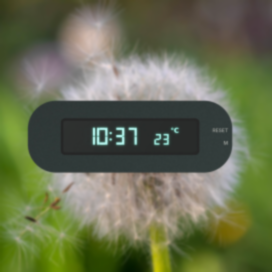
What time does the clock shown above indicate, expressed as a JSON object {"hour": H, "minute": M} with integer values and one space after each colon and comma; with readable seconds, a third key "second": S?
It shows {"hour": 10, "minute": 37}
